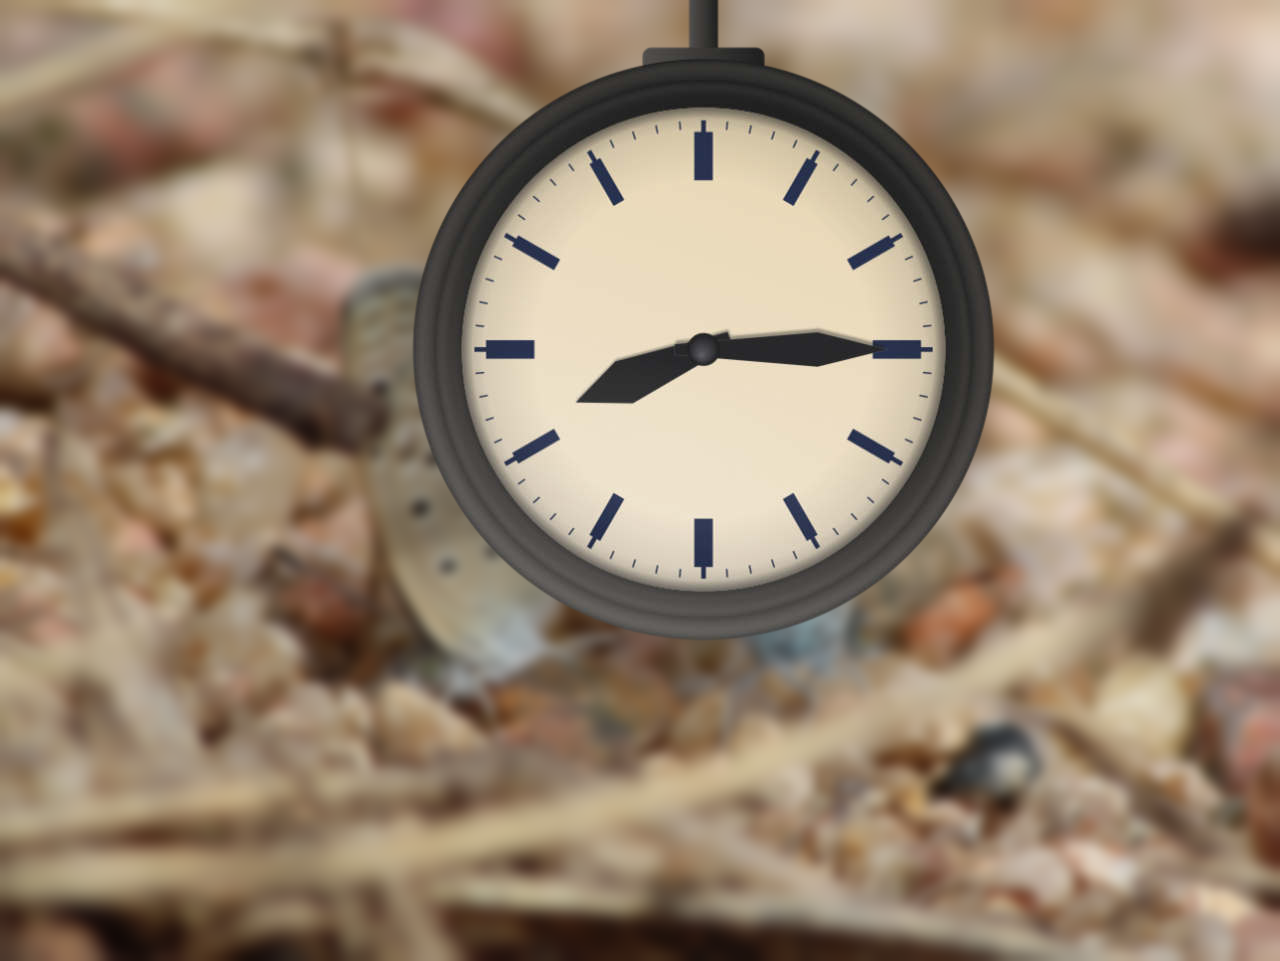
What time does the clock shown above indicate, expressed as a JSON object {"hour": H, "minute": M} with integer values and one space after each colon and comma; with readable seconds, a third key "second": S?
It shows {"hour": 8, "minute": 15}
